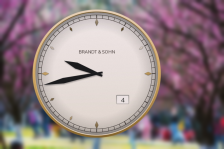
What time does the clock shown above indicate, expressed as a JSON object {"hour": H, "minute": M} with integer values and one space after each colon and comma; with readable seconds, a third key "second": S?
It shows {"hour": 9, "minute": 43}
